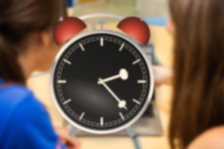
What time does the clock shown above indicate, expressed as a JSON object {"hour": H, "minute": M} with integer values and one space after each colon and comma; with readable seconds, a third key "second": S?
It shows {"hour": 2, "minute": 23}
